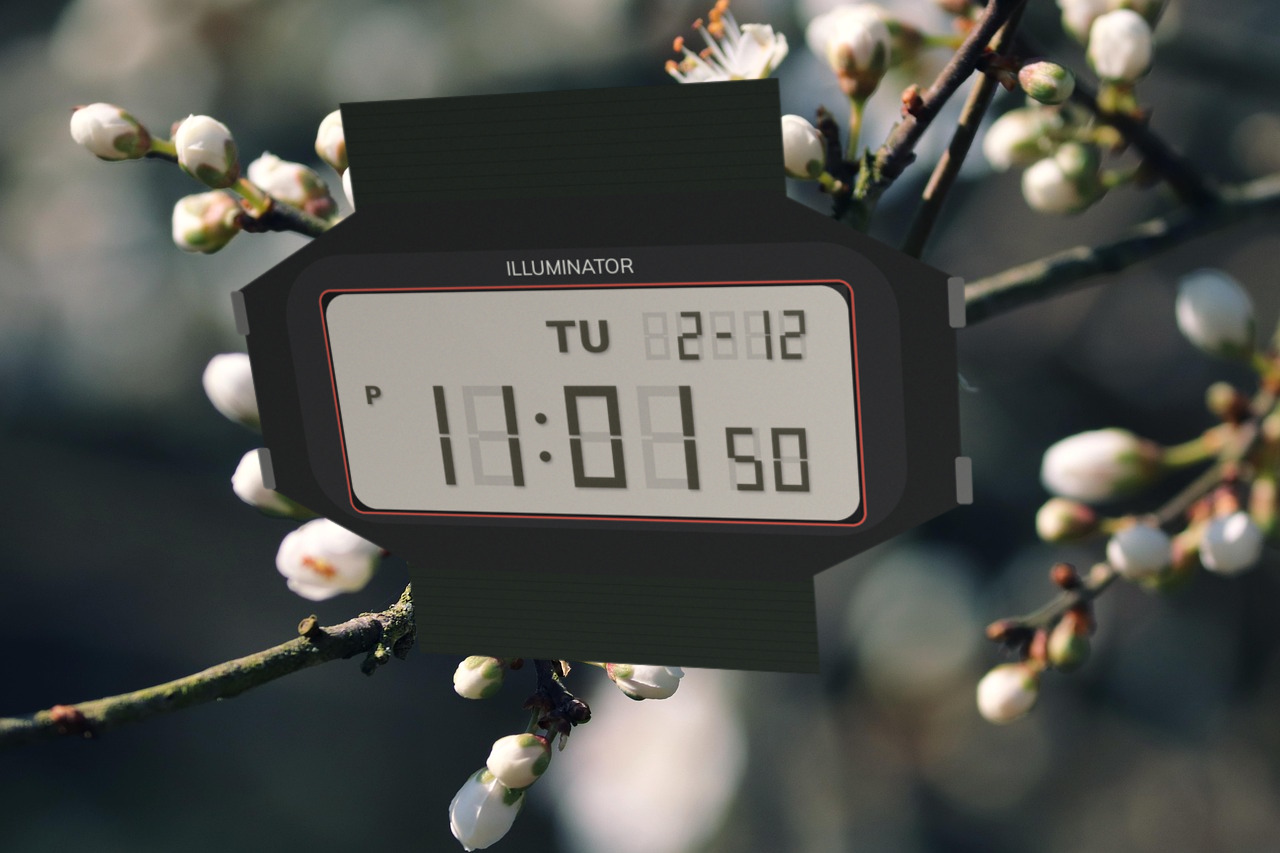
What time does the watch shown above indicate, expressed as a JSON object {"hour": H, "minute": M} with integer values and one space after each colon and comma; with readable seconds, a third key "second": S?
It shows {"hour": 11, "minute": 1, "second": 50}
